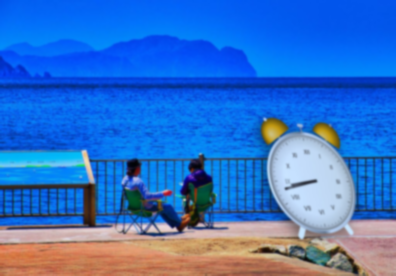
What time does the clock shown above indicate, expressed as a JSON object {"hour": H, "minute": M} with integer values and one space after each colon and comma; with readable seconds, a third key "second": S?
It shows {"hour": 8, "minute": 43}
